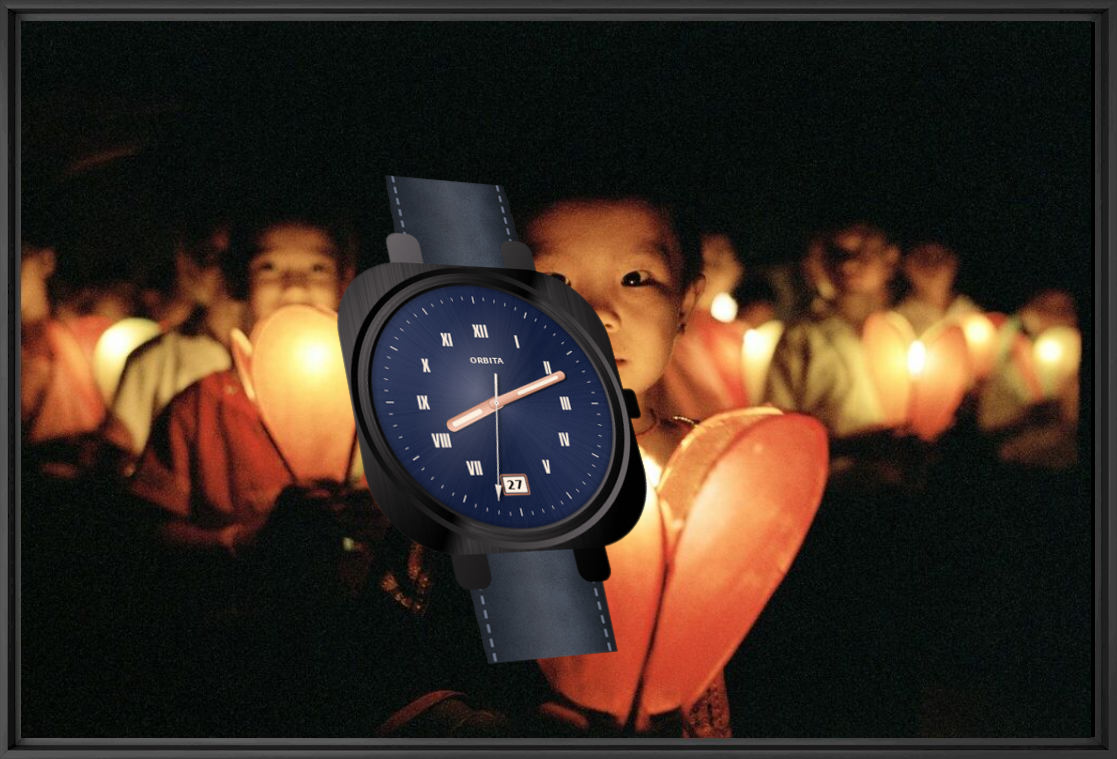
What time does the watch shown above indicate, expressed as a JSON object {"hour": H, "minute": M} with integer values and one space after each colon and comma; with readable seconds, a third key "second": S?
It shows {"hour": 8, "minute": 11, "second": 32}
